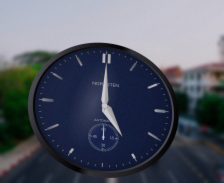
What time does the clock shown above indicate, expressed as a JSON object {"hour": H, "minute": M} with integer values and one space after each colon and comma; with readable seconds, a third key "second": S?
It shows {"hour": 5, "minute": 0}
